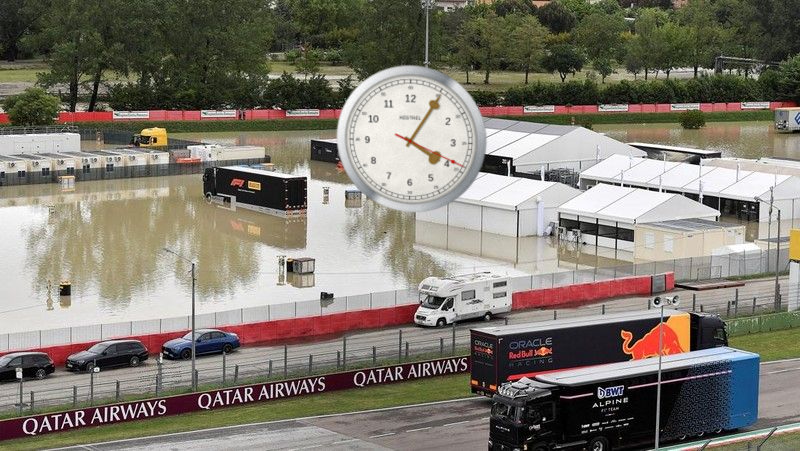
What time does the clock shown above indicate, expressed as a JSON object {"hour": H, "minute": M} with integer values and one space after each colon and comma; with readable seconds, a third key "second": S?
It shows {"hour": 4, "minute": 5, "second": 19}
